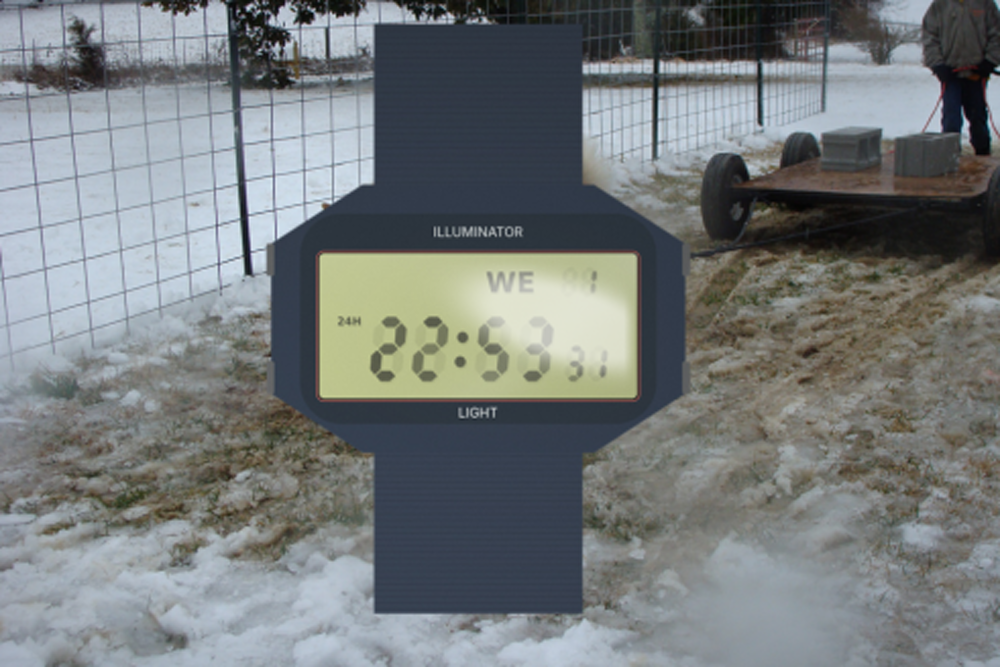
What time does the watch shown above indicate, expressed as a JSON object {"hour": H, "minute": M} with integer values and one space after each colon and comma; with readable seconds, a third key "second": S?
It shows {"hour": 22, "minute": 53, "second": 31}
